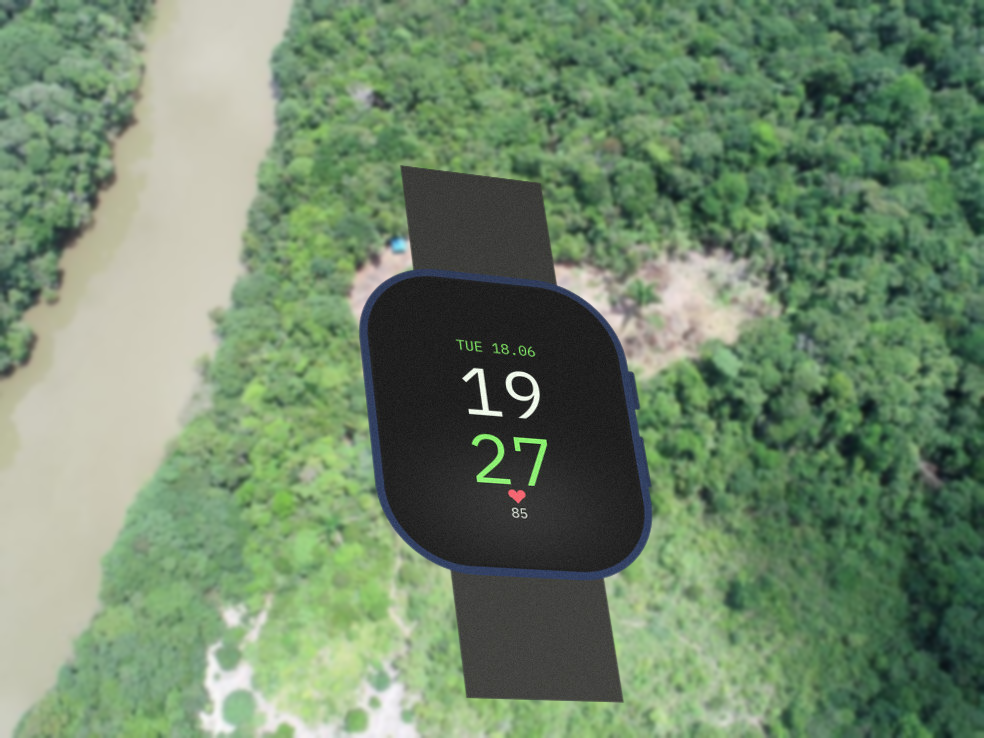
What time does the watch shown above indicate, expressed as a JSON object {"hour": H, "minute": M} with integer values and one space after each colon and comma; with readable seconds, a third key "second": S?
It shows {"hour": 19, "minute": 27}
